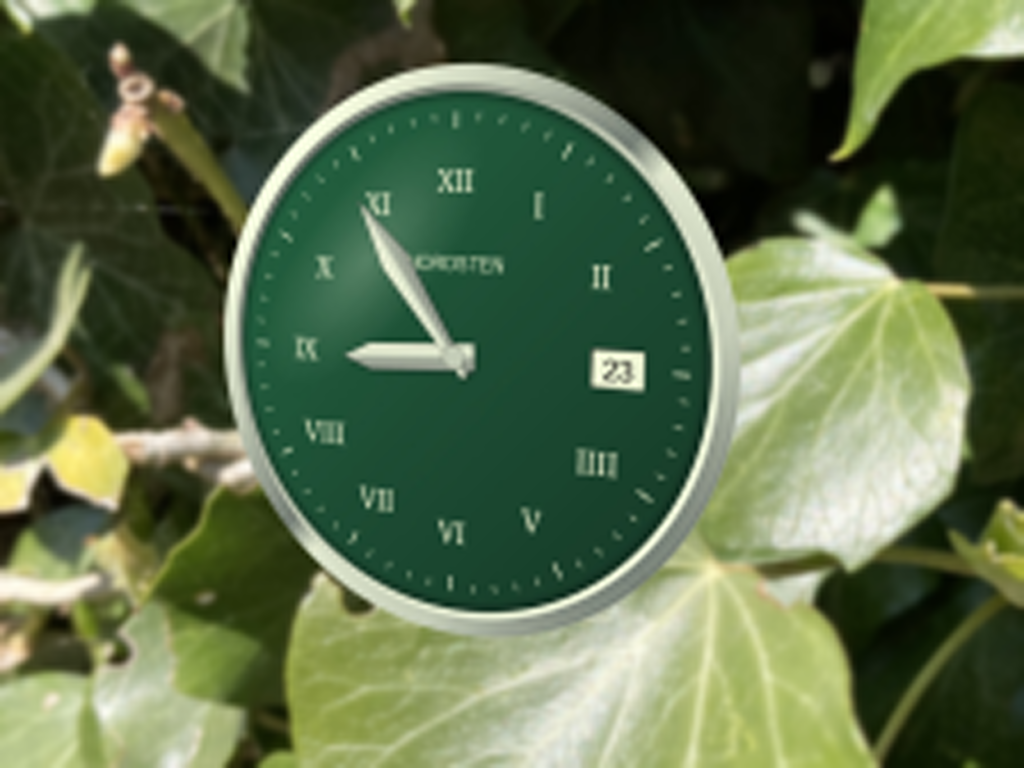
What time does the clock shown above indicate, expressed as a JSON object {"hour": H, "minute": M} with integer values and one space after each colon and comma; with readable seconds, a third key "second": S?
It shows {"hour": 8, "minute": 54}
